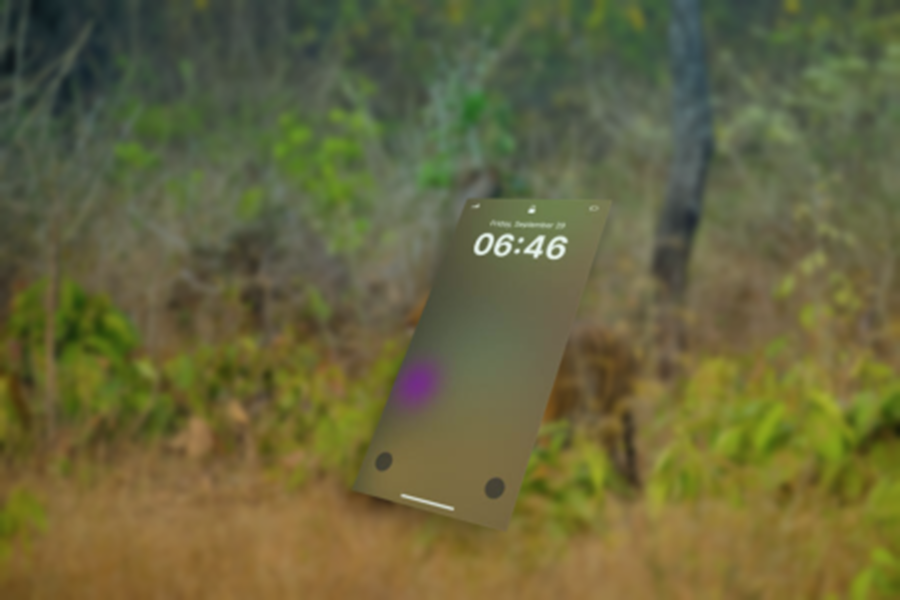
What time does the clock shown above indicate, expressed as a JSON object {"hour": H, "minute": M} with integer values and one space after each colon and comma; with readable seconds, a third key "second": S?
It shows {"hour": 6, "minute": 46}
